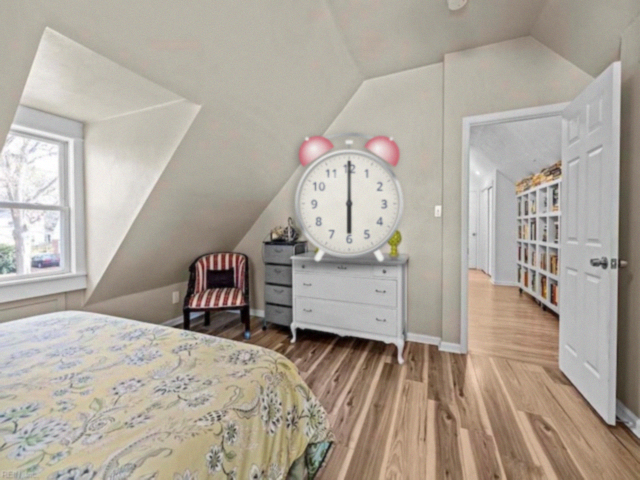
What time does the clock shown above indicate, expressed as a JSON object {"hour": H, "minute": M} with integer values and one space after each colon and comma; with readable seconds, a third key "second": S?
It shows {"hour": 6, "minute": 0}
